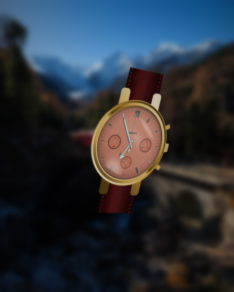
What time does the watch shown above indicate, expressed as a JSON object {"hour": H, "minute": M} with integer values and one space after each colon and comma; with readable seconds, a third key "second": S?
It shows {"hour": 6, "minute": 55}
